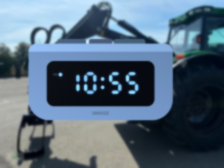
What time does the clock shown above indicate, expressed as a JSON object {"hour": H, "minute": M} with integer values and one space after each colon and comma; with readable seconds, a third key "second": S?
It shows {"hour": 10, "minute": 55}
